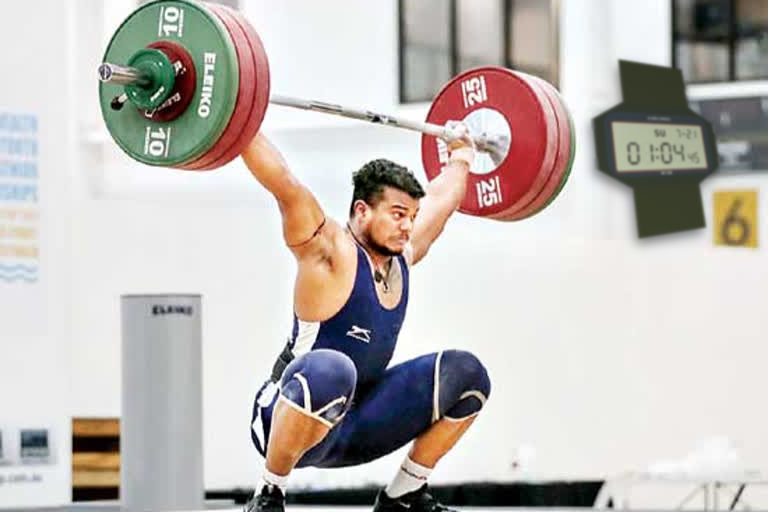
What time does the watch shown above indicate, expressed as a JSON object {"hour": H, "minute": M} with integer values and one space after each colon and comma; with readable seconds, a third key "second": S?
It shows {"hour": 1, "minute": 4}
